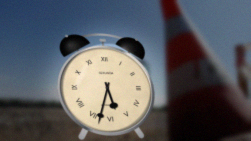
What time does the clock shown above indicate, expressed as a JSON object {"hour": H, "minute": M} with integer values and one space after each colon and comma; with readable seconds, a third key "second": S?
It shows {"hour": 5, "minute": 33}
